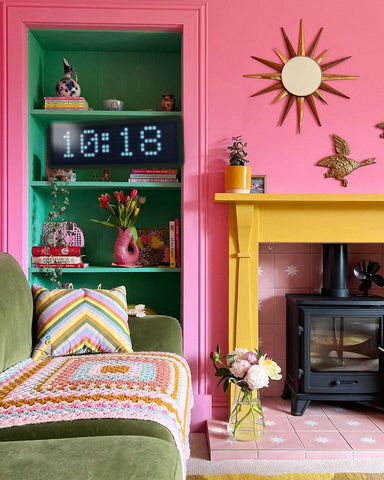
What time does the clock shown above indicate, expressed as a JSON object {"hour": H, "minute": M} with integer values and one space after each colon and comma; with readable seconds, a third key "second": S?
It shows {"hour": 10, "minute": 18}
